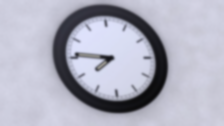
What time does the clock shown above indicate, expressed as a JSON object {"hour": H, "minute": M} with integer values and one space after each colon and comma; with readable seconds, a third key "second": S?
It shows {"hour": 7, "minute": 46}
